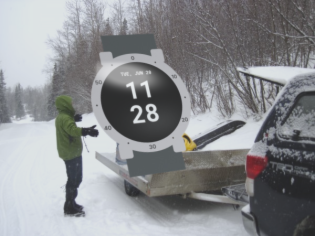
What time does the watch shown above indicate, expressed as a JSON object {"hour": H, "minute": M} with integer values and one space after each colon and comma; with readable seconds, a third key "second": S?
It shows {"hour": 11, "minute": 28}
